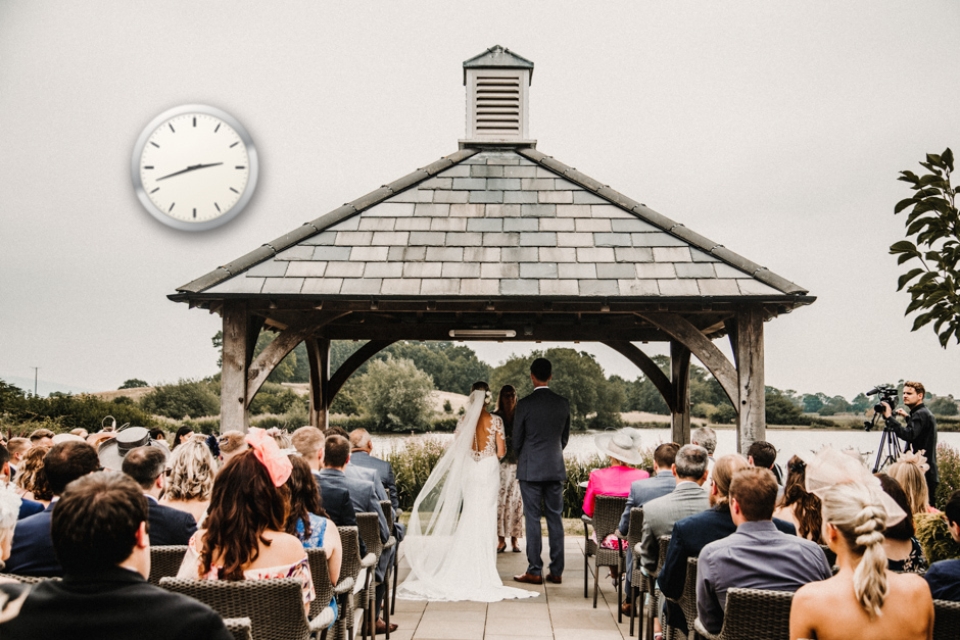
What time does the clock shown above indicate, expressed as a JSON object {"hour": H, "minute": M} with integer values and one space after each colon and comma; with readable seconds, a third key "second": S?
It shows {"hour": 2, "minute": 42}
